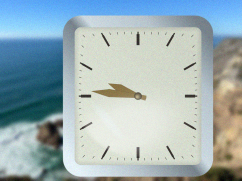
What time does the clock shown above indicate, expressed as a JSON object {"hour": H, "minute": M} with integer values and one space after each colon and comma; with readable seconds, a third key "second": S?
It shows {"hour": 9, "minute": 46}
